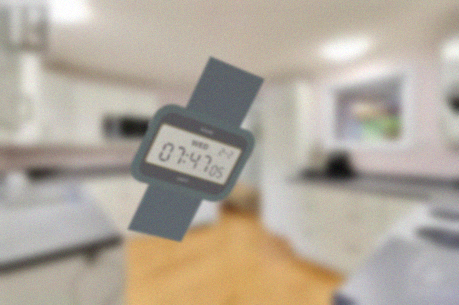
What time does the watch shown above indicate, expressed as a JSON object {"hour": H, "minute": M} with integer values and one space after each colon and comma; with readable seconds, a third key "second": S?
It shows {"hour": 7, "minute": 47, "second": 5}
